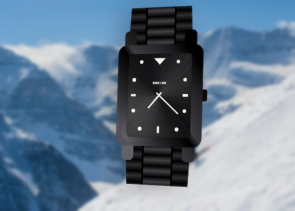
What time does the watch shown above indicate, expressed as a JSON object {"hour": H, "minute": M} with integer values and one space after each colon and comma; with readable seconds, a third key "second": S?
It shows {"hour": 7, "minute": 22}
